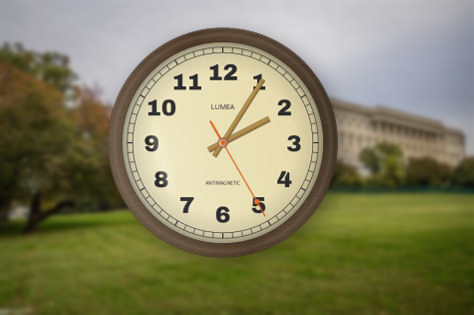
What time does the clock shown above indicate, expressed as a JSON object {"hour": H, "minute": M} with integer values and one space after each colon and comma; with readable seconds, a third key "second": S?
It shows {"hour": 2, "minute": 5, "second": 25}
